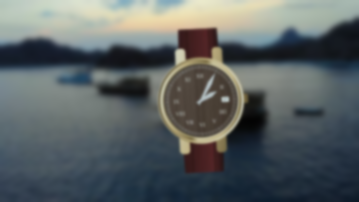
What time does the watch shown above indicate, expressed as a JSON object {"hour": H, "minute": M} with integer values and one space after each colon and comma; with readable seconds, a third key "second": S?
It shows {"hour": 2, "minute": 5}
